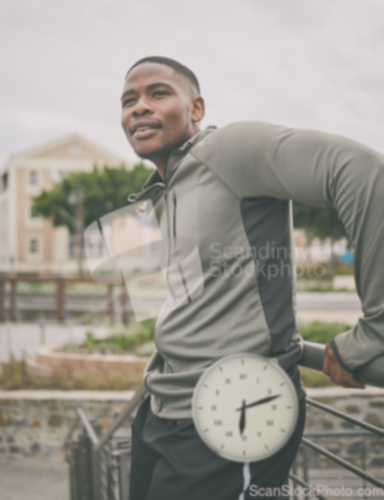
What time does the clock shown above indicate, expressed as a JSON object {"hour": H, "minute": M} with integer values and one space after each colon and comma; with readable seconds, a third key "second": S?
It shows {"hour": 6, "minute": 12}
